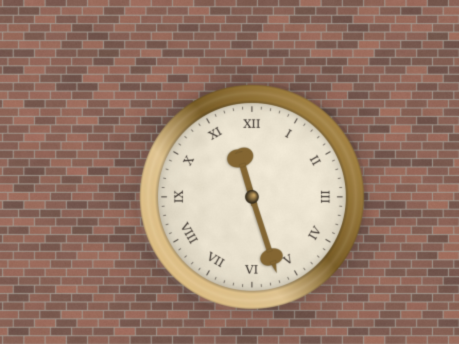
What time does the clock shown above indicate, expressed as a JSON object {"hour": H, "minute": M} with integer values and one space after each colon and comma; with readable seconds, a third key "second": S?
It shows {"hour": 11, "minute": 27}
